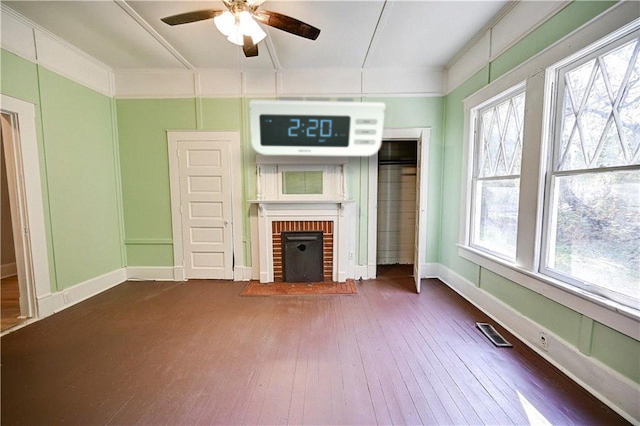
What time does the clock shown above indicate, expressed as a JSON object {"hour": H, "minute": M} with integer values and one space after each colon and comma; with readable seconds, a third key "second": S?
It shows {"hour": 2, "minute": 20}
